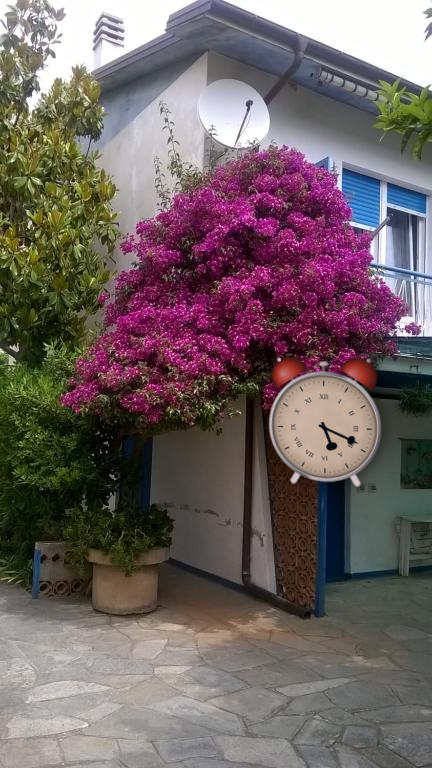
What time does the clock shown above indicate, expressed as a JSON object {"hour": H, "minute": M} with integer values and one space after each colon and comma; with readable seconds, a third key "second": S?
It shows {"hour": 5, "minute": 19}
